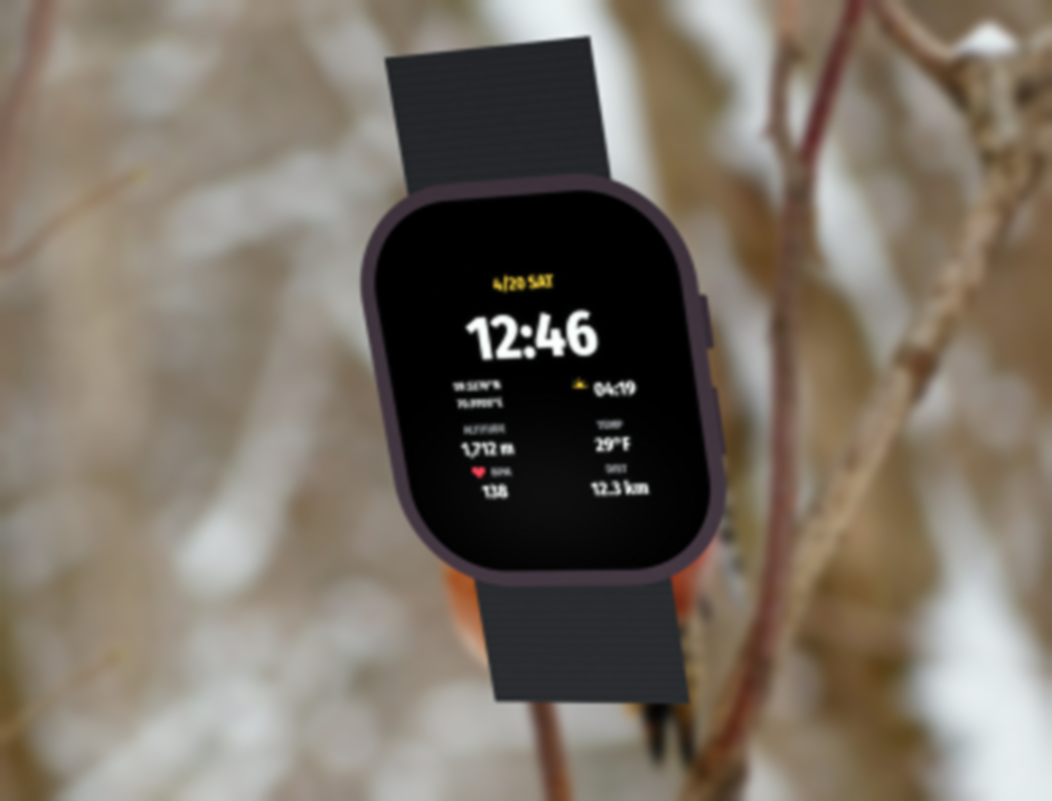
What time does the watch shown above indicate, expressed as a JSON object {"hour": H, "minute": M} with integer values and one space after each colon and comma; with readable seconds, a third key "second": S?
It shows {"hour": 12, "minute": 46}
